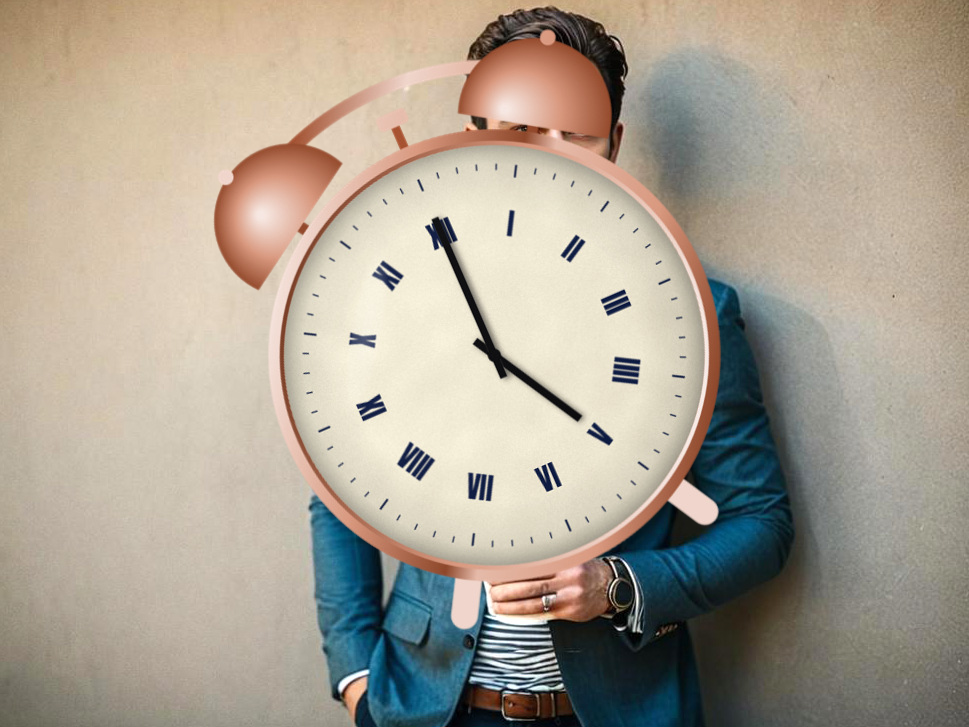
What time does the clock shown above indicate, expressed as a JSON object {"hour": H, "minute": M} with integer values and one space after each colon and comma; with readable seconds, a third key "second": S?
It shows {"hour": 5, "minute": 0}
